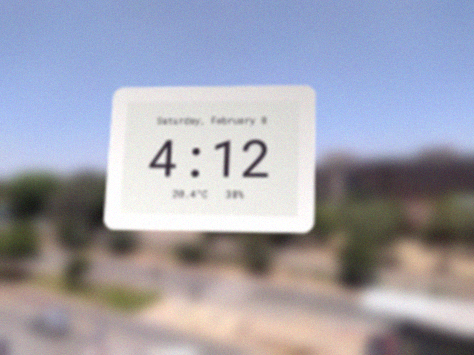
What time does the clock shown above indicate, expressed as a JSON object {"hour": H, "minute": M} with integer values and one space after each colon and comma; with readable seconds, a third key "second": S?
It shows {"hour": 4, "minute": 12}
